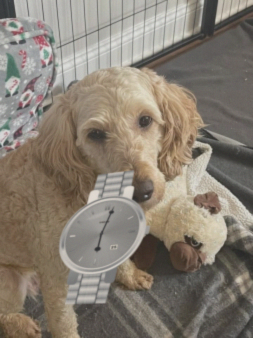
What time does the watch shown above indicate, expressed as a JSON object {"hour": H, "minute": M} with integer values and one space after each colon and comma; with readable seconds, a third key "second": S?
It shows {"hour": 6, "minute": 2}
